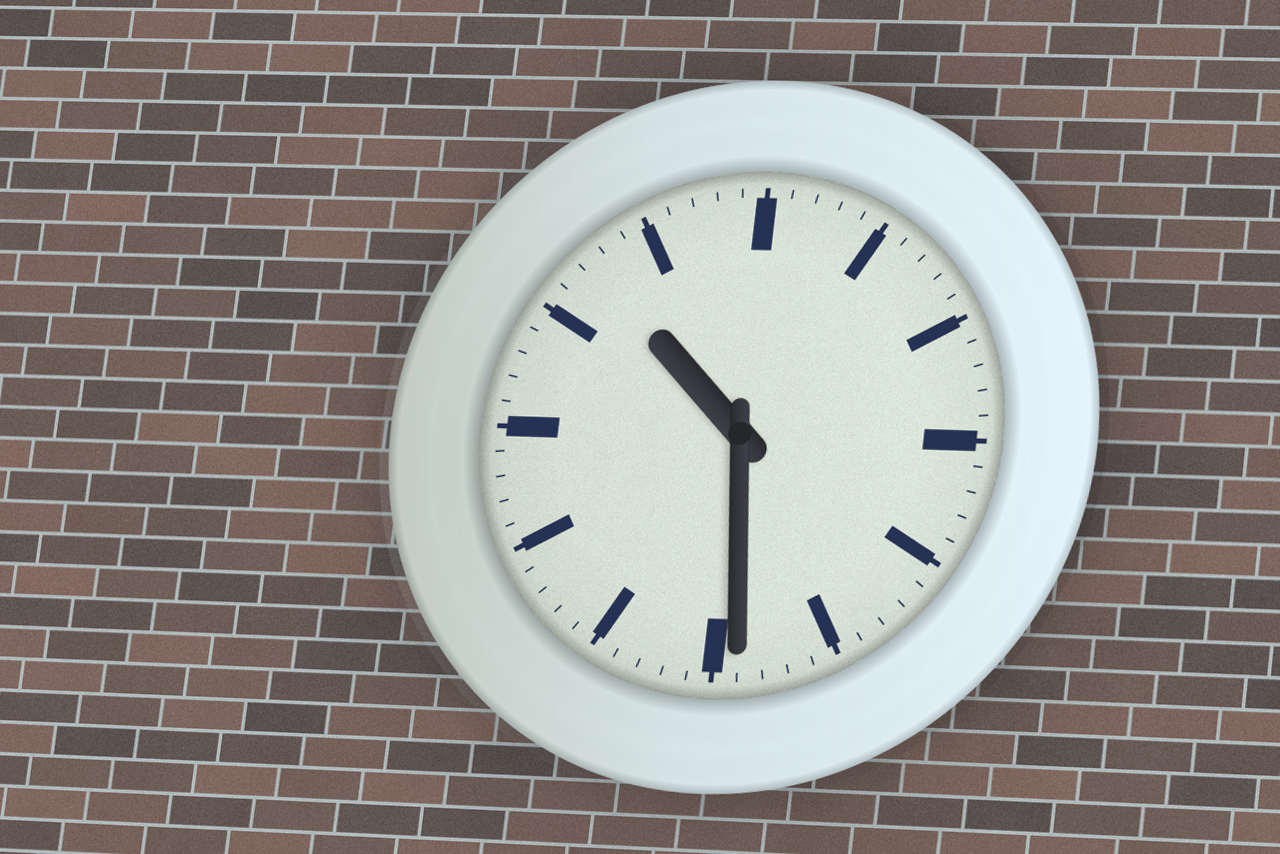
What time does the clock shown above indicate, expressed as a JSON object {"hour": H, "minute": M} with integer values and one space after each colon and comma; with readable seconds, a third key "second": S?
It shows {"hour": 10, "minute": 29}
